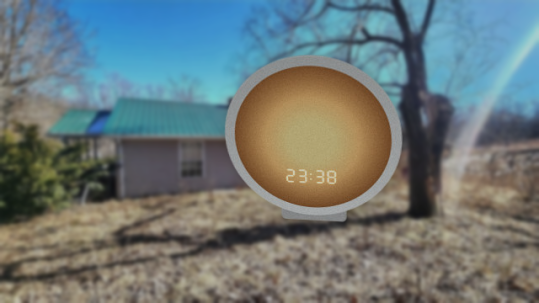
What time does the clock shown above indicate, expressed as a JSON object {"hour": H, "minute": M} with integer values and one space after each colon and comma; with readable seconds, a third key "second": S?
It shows {"hour": 23, "minute": 38}
